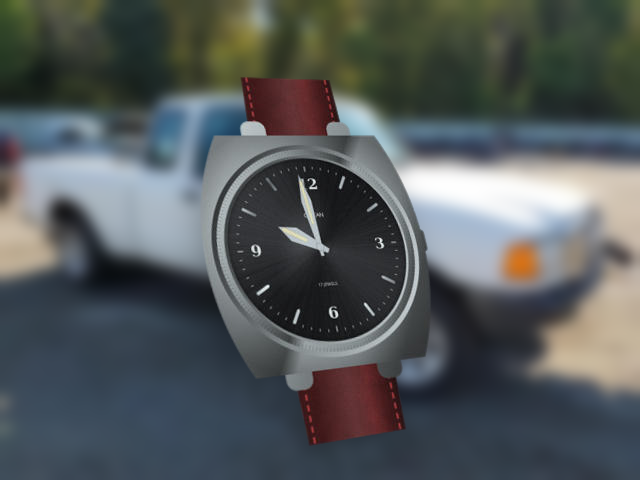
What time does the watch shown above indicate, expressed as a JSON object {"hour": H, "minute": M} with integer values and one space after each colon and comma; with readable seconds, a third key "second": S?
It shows {"hour": 9, "minute": 59}
